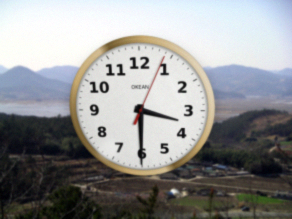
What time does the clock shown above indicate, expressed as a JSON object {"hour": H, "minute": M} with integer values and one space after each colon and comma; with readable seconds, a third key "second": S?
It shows {"hour": 3, "minute": 30, "second": 4}
